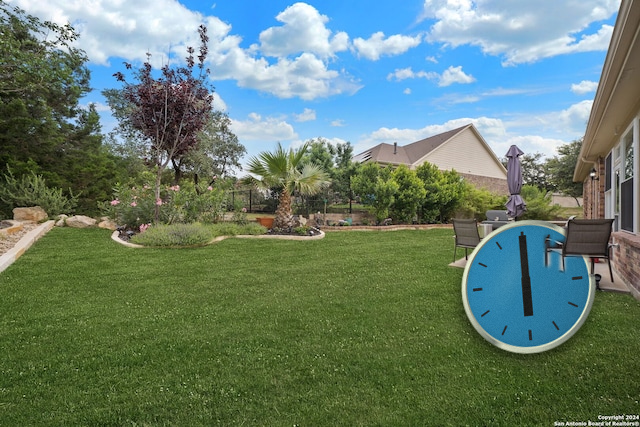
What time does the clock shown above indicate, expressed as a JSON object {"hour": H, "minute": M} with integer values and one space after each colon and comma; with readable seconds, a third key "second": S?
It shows {"hour": 6, "minute": 0}
